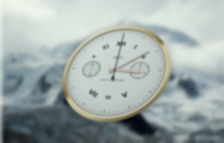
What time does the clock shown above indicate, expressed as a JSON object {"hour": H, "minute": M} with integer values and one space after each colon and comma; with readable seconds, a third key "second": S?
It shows {"hour": 3, "minute": 9}
